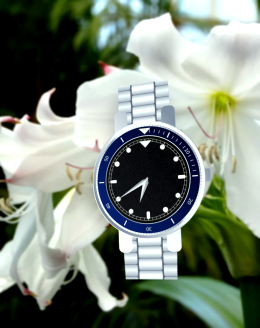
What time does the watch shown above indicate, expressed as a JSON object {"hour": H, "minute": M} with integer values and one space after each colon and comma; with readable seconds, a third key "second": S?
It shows {"hour": 6, "minute": 40}
